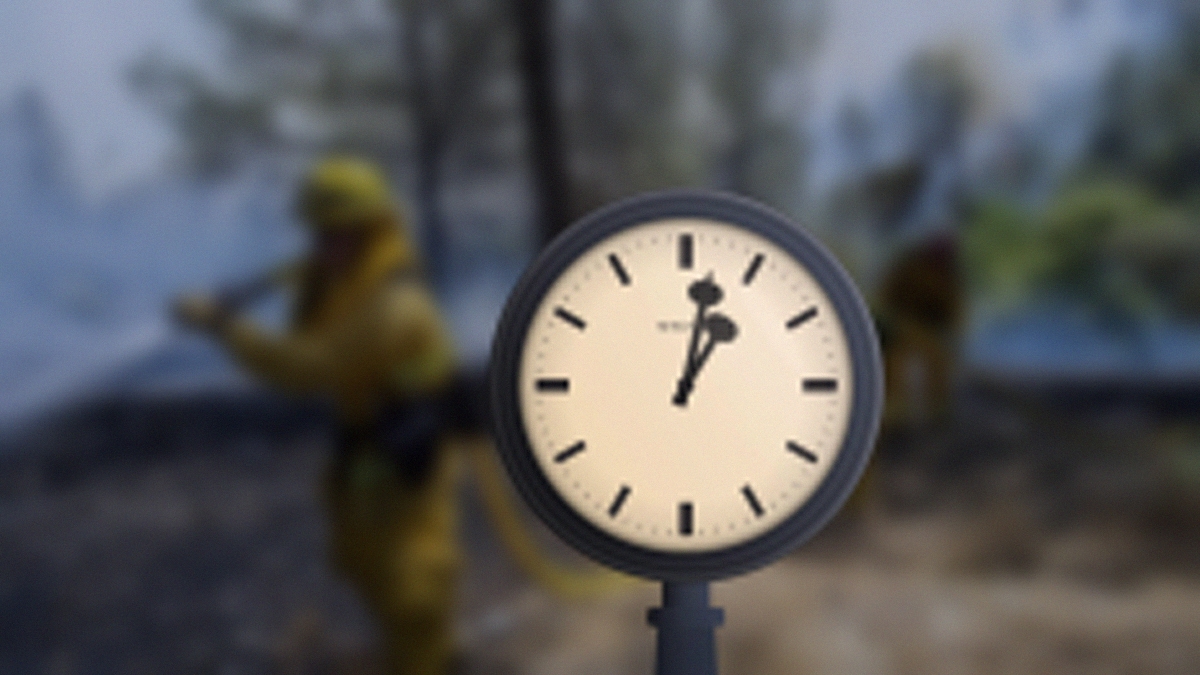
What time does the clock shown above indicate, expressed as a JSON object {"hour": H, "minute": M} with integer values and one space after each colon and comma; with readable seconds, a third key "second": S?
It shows {"hour": 1, "minute": 2}
